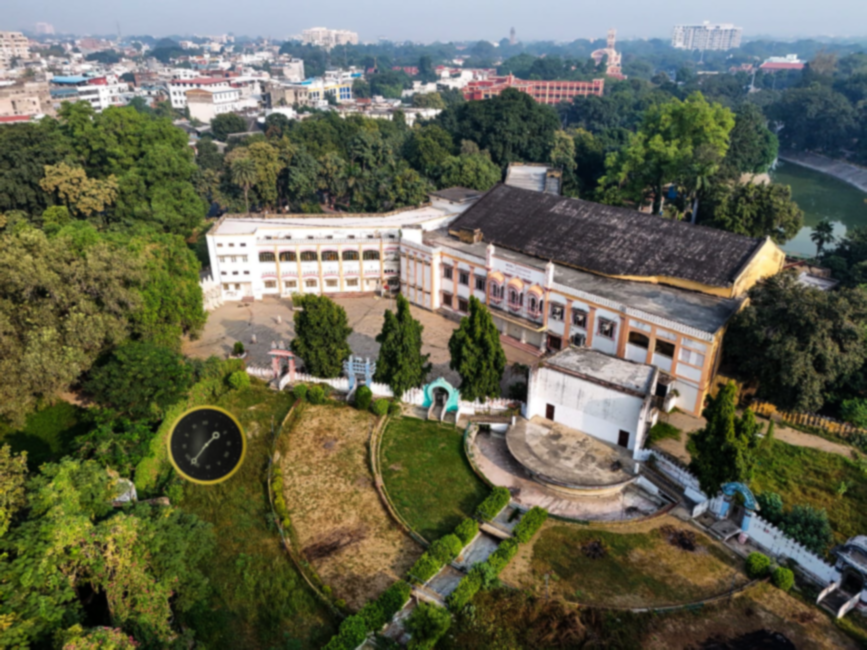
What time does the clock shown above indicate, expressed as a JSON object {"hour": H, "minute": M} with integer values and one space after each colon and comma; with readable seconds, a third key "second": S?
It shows {"hour": 1, "minute": 37}
